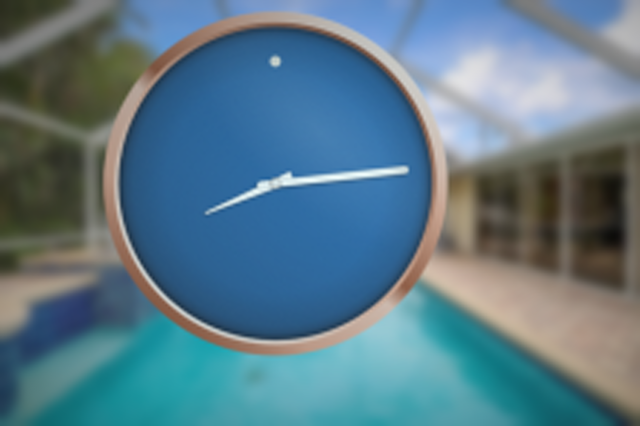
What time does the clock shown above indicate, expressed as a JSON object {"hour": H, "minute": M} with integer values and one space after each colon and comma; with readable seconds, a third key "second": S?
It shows {"hour": 8, "minute": 14}
